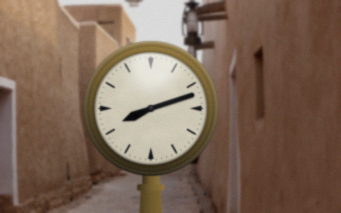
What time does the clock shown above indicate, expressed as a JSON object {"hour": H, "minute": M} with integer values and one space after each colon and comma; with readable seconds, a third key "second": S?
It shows {"hour": 8, "minute": 12}
